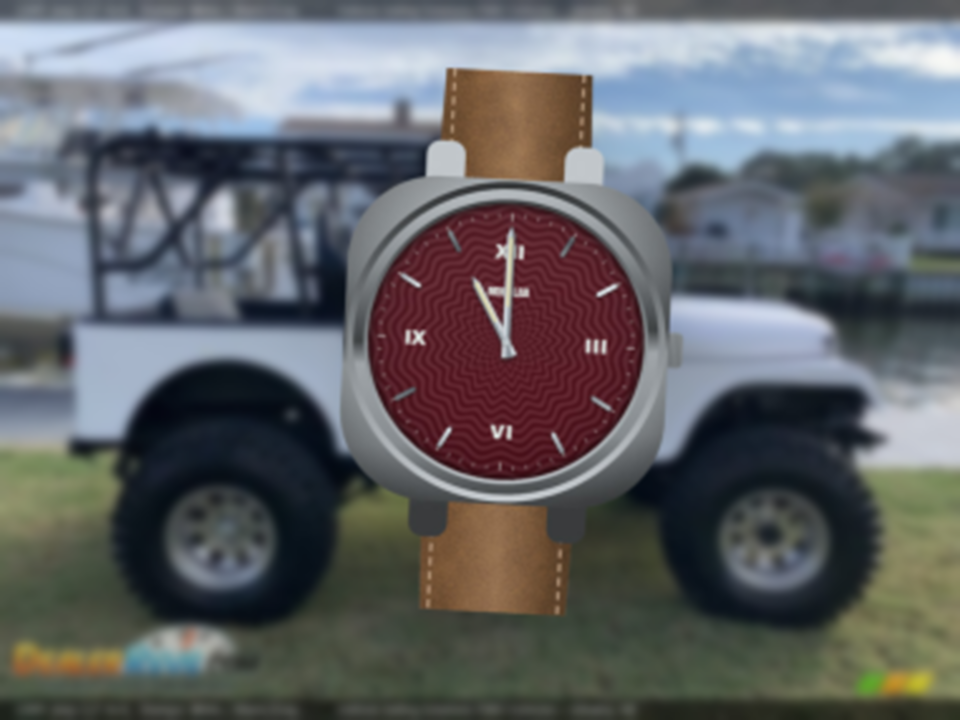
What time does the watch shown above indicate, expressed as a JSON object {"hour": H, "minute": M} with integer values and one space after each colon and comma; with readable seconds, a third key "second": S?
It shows {"hour": 11, "minute": 0}
